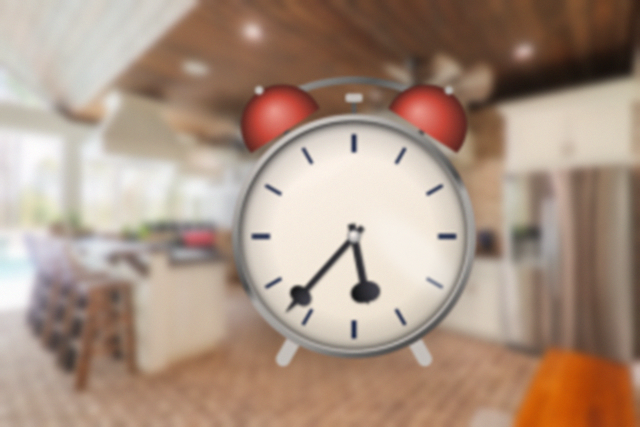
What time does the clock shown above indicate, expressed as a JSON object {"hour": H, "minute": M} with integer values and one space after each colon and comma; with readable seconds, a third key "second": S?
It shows {"hour": 5, "minute": 37}
